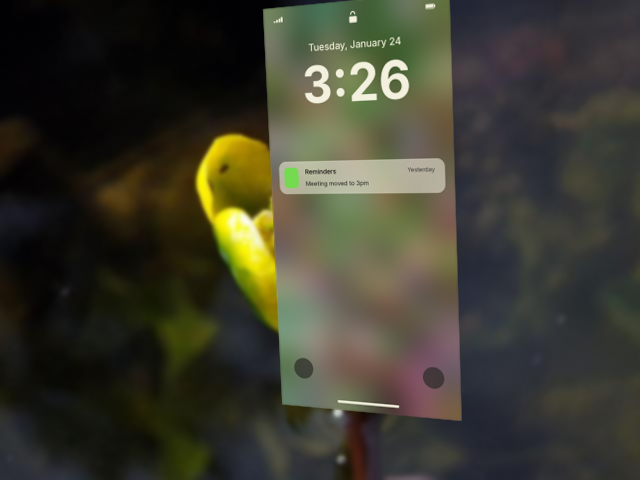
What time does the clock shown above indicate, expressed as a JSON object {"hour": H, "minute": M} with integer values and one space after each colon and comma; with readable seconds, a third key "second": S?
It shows {"hour": 3, "minute": 26}
